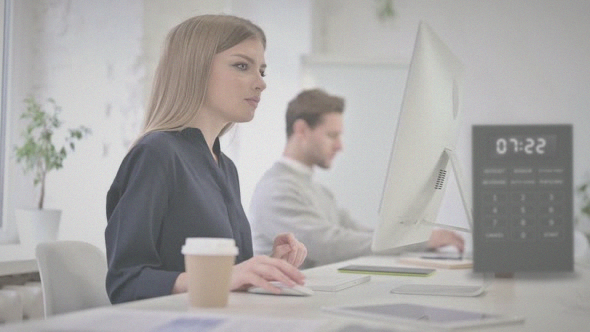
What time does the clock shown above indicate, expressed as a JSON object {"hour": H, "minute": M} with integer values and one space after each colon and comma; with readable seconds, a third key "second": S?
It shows {"hour": 7, "minute": 22}
